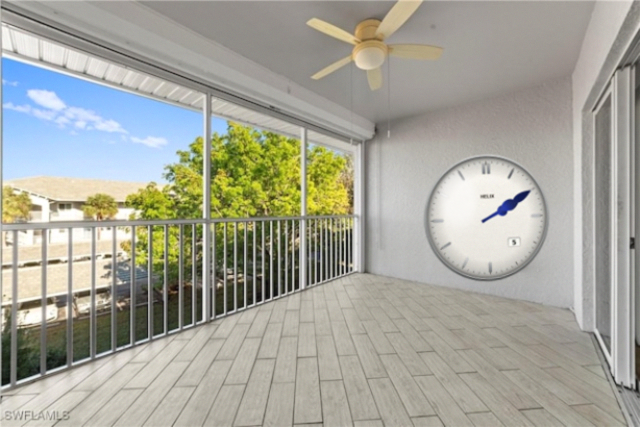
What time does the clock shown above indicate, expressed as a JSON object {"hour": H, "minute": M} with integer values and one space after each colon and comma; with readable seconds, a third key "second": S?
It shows {"hour": 2, "minute": 10}
